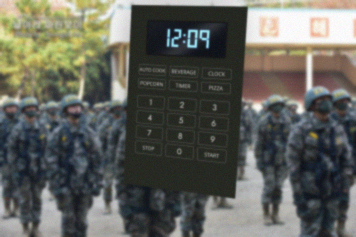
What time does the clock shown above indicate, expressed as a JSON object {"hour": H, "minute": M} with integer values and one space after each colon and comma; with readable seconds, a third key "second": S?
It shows {"hour": 12, "minute": 9}
